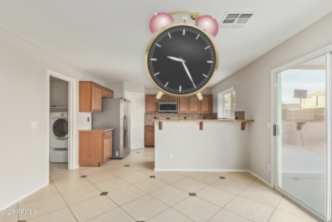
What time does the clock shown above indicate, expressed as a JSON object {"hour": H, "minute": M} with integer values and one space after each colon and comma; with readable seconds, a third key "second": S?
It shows {"hour": 9, "minute": 25}
